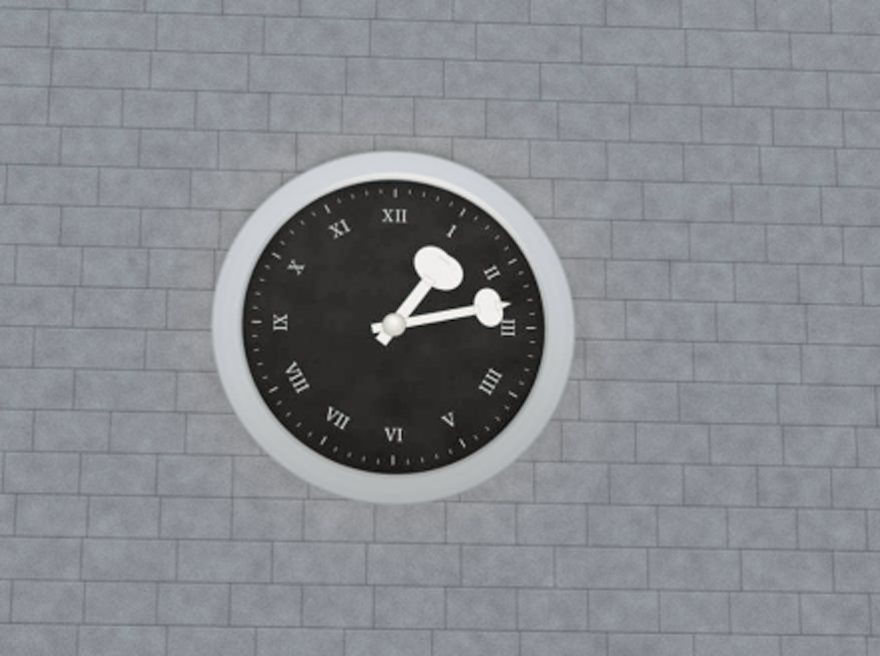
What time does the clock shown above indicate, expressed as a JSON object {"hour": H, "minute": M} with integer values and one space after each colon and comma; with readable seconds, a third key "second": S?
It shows {"hour": 1, "minute": 13}
